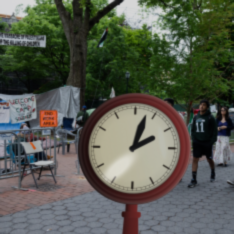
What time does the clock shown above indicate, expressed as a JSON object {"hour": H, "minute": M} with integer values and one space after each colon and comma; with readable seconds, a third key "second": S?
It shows {"hour": 2, "minute": 3}
